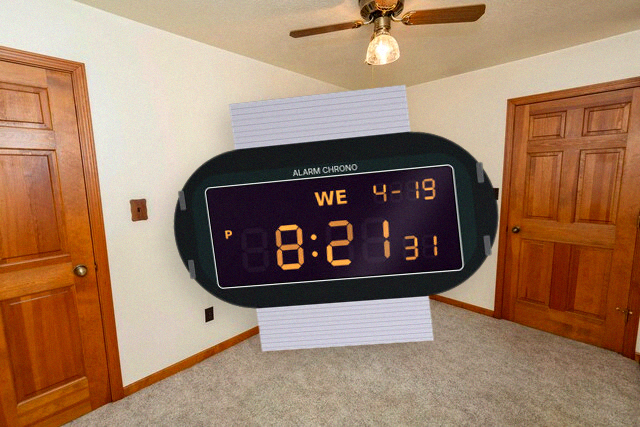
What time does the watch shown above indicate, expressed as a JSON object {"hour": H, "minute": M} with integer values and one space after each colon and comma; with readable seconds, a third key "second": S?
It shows {"hour": 8, "minute": 21, "second": 31}
